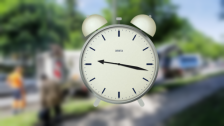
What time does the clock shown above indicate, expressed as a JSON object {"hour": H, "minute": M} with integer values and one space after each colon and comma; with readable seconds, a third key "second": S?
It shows {"hour": 9, "minute": 17}
